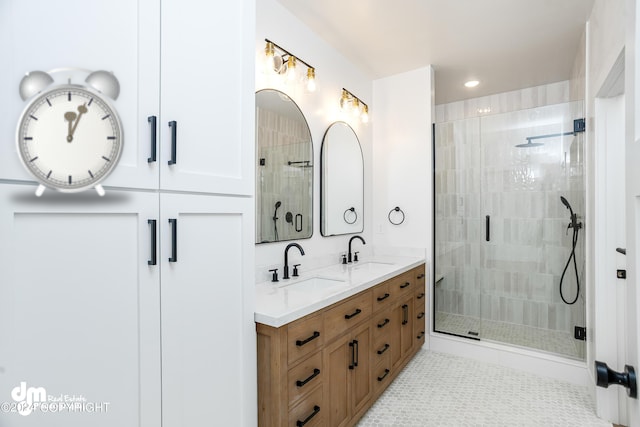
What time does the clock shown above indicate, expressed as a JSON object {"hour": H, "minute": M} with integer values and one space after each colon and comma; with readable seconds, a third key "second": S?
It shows {"hour": 12, "minute": 4}
